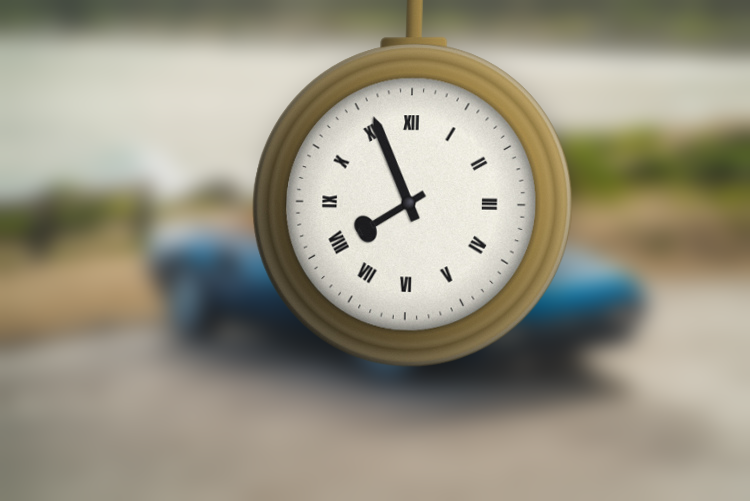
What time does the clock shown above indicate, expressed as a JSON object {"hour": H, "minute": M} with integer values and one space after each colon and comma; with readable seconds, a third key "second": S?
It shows {"hour": 7, "minute": 56}
